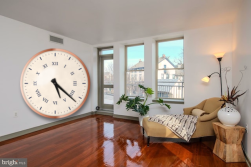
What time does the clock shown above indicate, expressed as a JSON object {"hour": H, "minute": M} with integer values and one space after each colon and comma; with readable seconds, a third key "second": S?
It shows {"hour": 5, "minute": 22}
